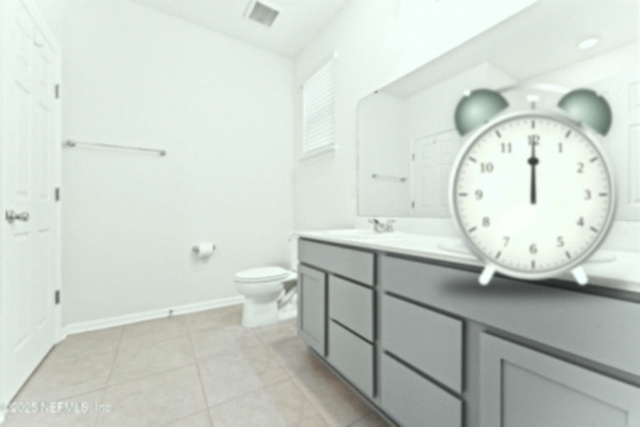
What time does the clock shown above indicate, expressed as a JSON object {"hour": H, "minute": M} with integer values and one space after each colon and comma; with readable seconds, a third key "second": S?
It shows {"hour": 12, "minute": 0}
